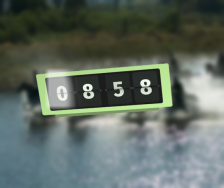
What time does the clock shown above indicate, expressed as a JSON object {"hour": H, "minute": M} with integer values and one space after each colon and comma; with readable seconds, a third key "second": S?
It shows {"hour": 8, "minute": 58}
